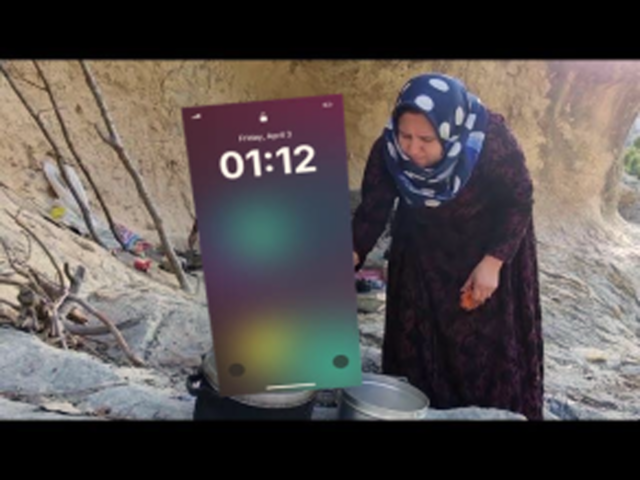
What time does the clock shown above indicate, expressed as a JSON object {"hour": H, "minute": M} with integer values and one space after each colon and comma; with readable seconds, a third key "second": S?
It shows {"hour": 1, "minute": 12}
